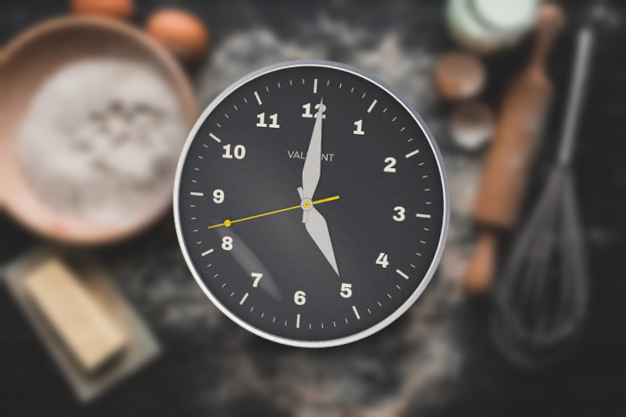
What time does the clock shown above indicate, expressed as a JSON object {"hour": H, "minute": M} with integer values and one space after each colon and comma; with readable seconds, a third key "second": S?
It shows {"hour": 5, "minute": 0, "second": 42}
